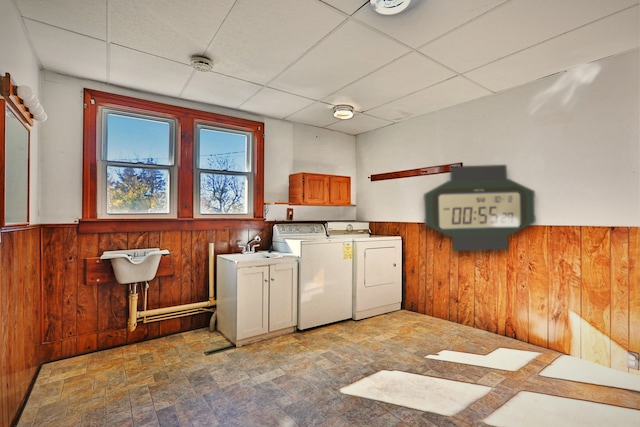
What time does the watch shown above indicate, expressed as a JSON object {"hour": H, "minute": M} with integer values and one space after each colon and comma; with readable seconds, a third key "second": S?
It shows {"hour": 0, "minute": 55, "second": 29}
